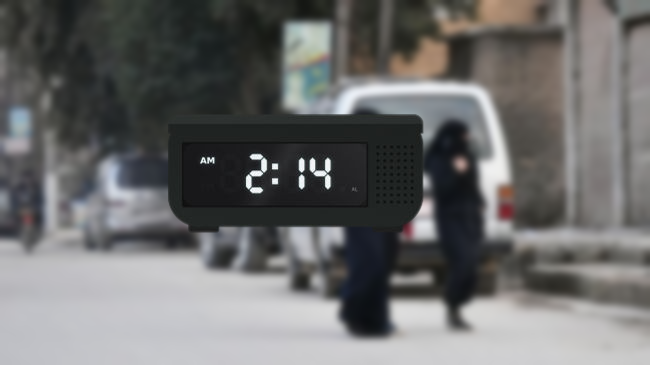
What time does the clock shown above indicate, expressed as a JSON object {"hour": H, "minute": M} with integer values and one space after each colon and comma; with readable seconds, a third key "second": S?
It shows {"hour": 2, "minute": 14}
